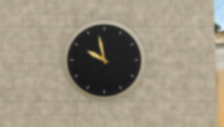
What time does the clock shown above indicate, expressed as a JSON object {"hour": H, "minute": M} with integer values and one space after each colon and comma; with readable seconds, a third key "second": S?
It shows {"hour": 9, "minute": 58}
